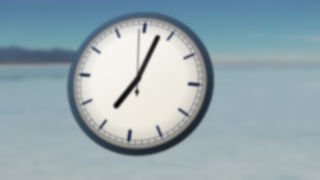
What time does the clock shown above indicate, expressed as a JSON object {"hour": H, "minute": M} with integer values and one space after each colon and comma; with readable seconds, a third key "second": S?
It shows {"hour": 7, "minute": 2, "second": 59}
